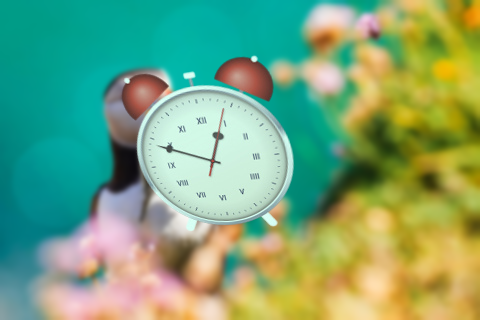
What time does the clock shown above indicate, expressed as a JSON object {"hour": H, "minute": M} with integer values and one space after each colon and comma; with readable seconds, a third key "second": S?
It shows {"hour": 12, "minute": 49, "second": 4}
